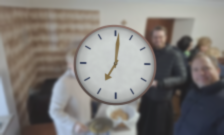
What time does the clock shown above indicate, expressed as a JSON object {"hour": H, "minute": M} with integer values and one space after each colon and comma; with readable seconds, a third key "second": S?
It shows {"hour": 7, "minute": 1}
